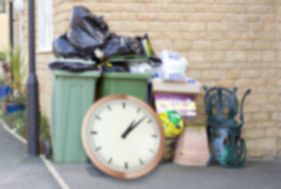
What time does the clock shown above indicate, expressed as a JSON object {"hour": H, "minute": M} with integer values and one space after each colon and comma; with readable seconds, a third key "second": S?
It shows {"hour": 1, "minute": 8}
